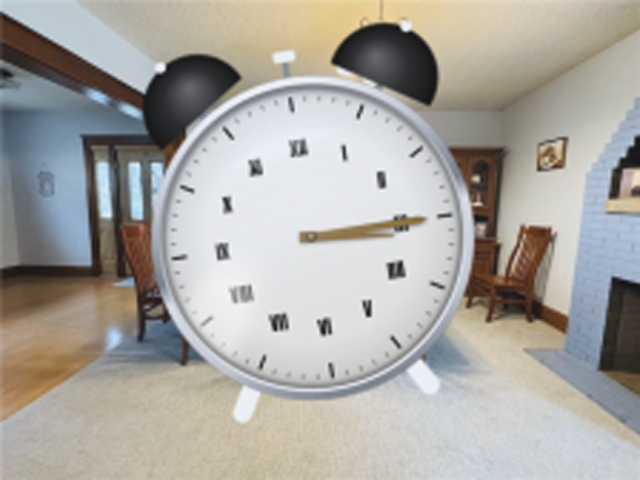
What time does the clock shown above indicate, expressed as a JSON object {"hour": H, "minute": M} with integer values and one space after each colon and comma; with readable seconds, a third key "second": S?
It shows {"hour": 3, "minute": 15}
